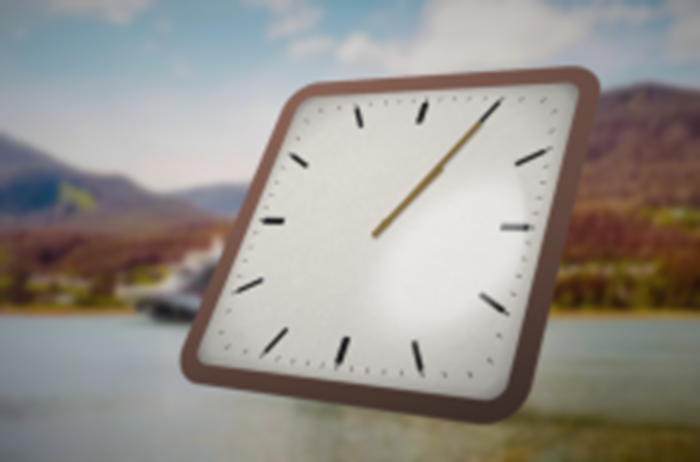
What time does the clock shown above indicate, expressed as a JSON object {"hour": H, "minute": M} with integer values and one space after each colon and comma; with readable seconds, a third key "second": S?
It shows {"hour": 1, "minute": 5}
